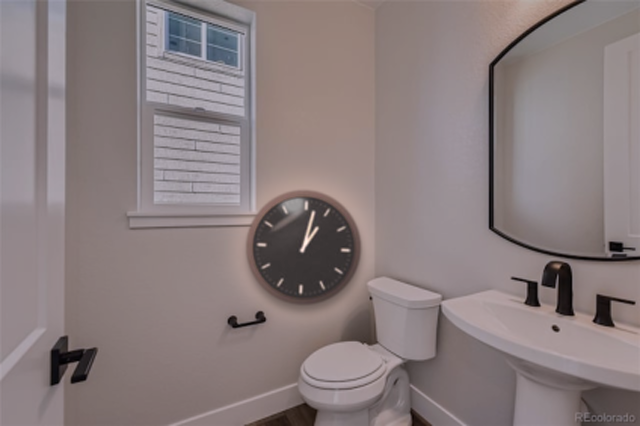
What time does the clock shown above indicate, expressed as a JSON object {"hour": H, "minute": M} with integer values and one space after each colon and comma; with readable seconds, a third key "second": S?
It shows {"hour": 1, "minute": 2}
